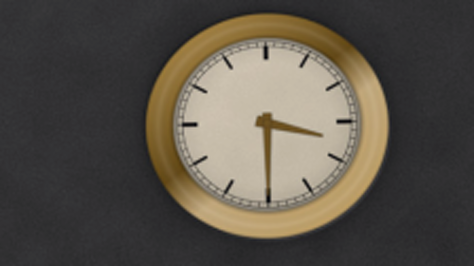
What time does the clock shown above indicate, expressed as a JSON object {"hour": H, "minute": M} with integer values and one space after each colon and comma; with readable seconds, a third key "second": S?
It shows {"hour": 3, "minute": 30}
